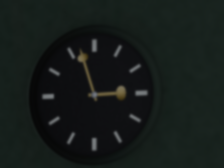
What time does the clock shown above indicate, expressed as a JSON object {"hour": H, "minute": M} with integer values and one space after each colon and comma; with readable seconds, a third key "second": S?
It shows {"hour": 2, "minute": 57}
